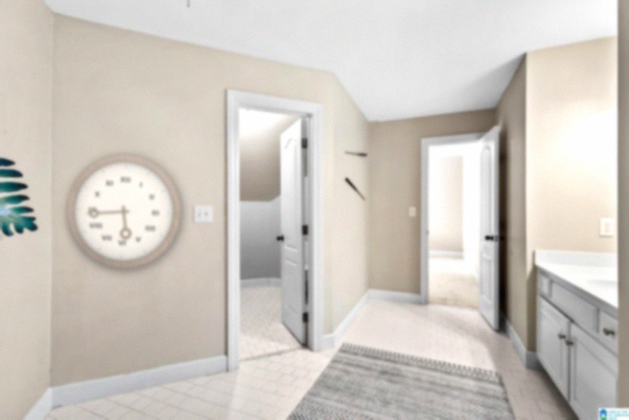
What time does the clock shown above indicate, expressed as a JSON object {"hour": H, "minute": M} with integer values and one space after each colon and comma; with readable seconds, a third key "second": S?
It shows {"hour": 5, "minute": 44}
